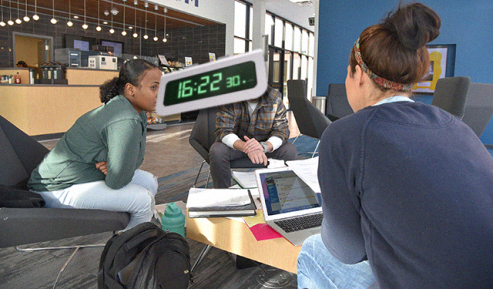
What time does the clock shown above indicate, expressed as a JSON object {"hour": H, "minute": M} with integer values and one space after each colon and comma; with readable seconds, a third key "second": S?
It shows {"hour": 16, "minute": 22, "second": 30}
